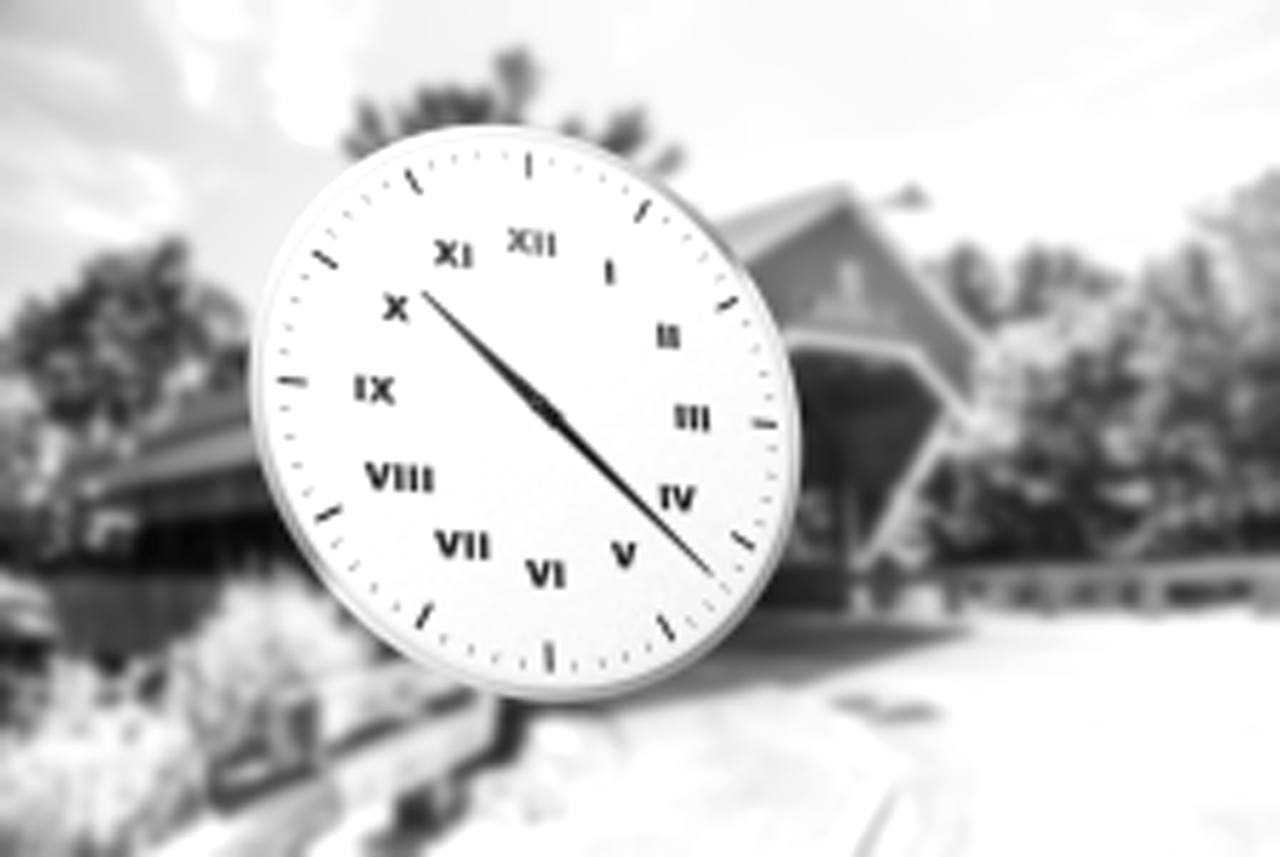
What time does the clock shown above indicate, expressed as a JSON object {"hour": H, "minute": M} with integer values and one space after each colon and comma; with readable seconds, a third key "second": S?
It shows {"hour": 10, "minute": 22}
